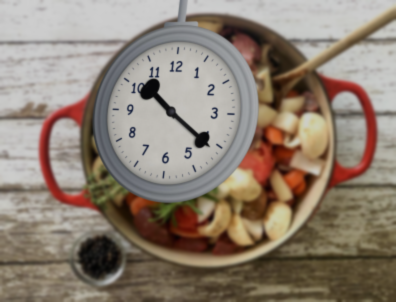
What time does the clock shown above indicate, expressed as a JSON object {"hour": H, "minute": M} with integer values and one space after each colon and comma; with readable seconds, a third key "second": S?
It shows {"hour": 10, "minute": 21}
